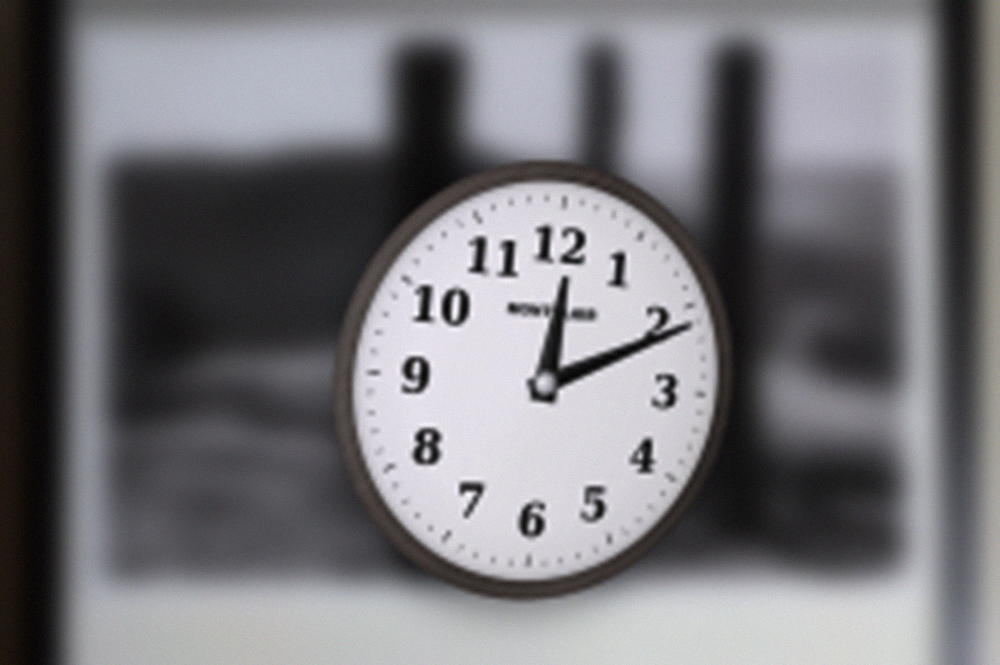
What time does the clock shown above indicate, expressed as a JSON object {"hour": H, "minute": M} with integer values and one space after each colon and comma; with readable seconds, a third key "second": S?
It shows {"hour": 12, "minute": 11}
